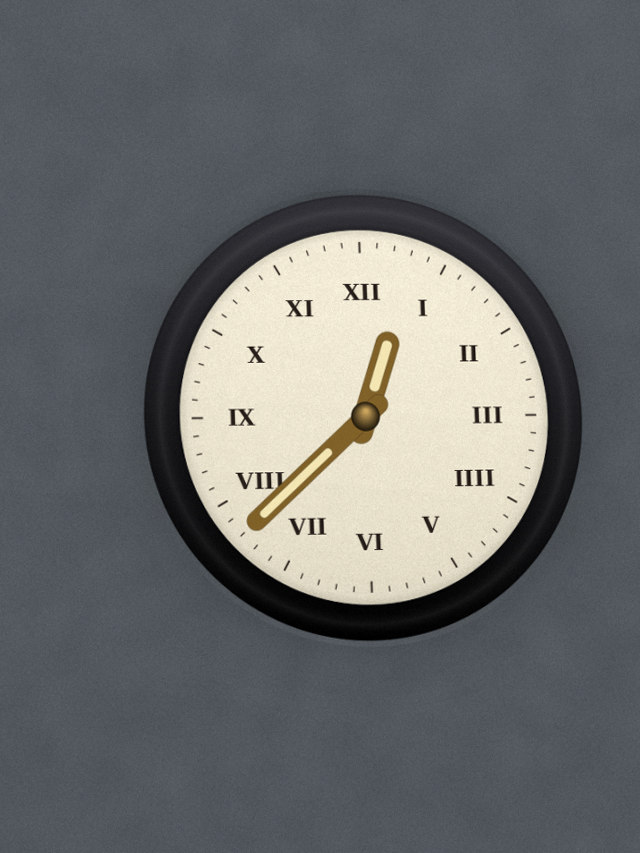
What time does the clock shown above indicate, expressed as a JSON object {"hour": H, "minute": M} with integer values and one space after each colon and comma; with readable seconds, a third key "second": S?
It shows {"hour": 12, "minute": 38}
